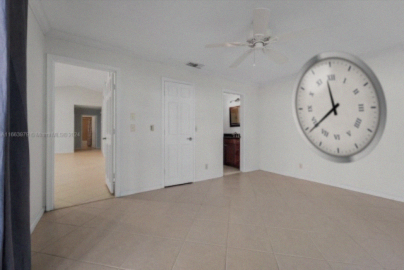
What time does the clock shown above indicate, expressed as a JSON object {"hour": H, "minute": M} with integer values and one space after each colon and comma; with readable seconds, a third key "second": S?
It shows {"hour": 11, "minute": 39}
